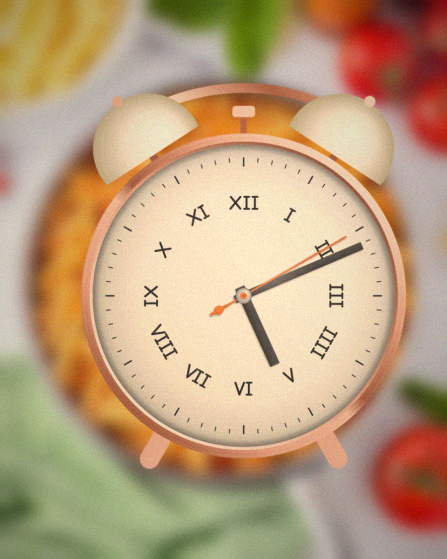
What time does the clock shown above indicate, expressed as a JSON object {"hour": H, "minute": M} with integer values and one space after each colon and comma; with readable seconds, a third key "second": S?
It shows {"hour": 5, "minute": 11, "second": 10}
